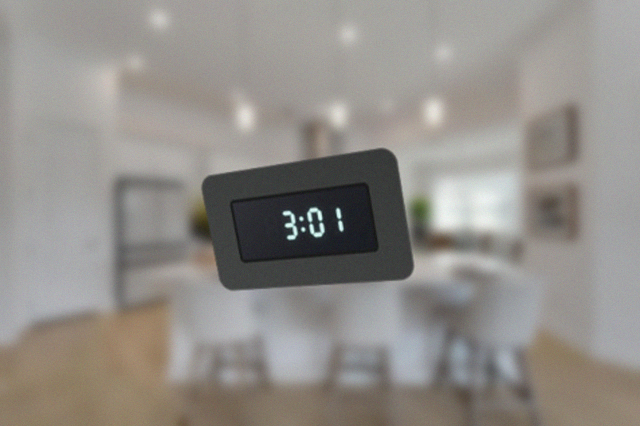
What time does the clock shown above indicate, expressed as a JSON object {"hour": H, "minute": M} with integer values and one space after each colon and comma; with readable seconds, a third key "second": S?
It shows {"hour": 3, "minute": 1}
